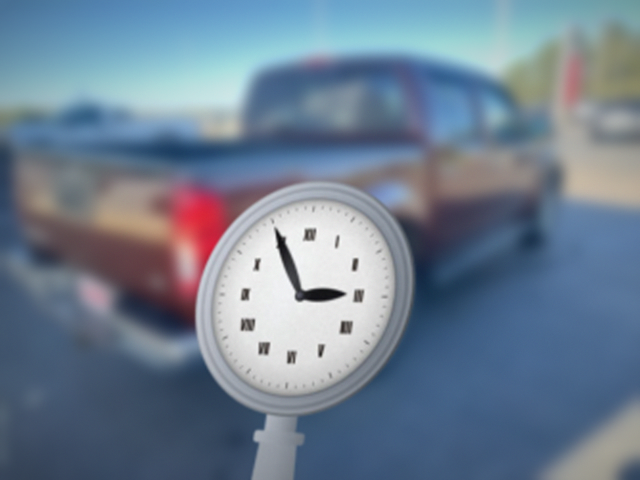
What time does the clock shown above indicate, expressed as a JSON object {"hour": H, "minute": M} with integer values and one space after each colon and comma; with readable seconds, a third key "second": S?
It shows {"hour": 2, "minute": 55}
